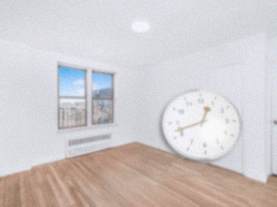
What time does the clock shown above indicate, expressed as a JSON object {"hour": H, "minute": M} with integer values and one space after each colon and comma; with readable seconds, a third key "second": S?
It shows {"hour": 12, "minute": 42}
